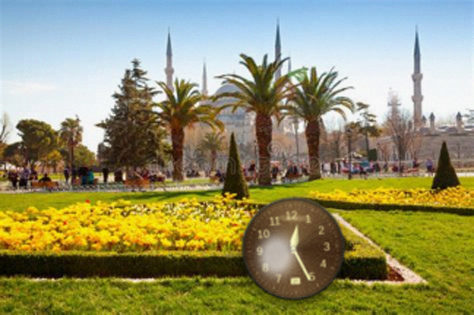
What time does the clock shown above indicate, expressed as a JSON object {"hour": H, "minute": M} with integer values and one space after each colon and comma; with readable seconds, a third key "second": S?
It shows {"hour": 12, "minute": 26}
